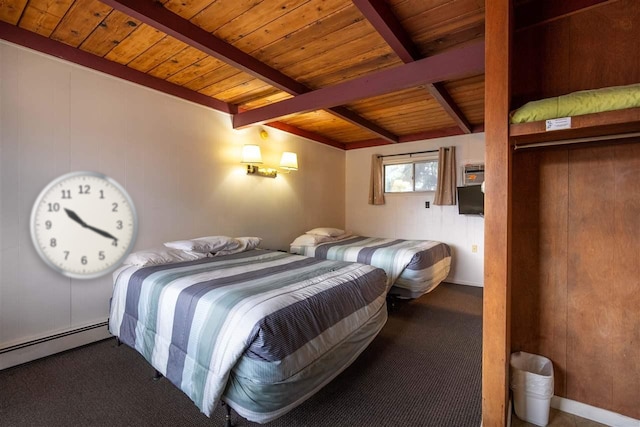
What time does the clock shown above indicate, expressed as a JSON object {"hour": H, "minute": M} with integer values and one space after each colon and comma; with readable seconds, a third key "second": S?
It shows {"hour": 10, "minute": 19}
